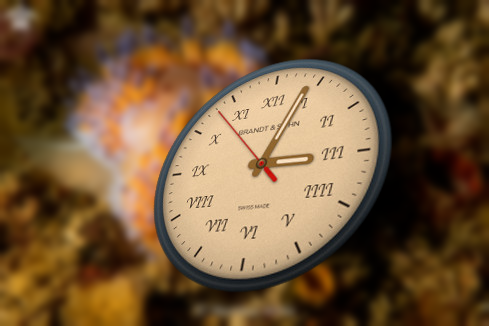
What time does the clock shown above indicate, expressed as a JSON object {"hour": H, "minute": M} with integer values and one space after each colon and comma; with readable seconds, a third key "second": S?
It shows {"hour": 3, "minute": 3, "second": 53}
